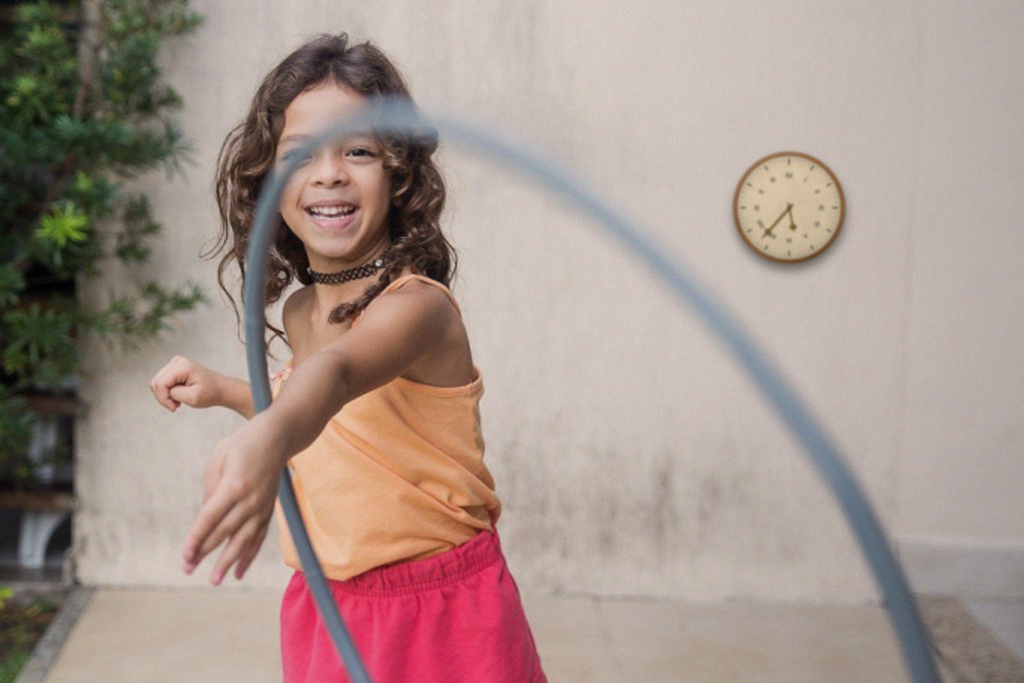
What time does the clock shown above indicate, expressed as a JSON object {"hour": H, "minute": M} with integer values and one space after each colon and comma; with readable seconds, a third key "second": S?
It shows {"hour": 5, "minute": 37}
